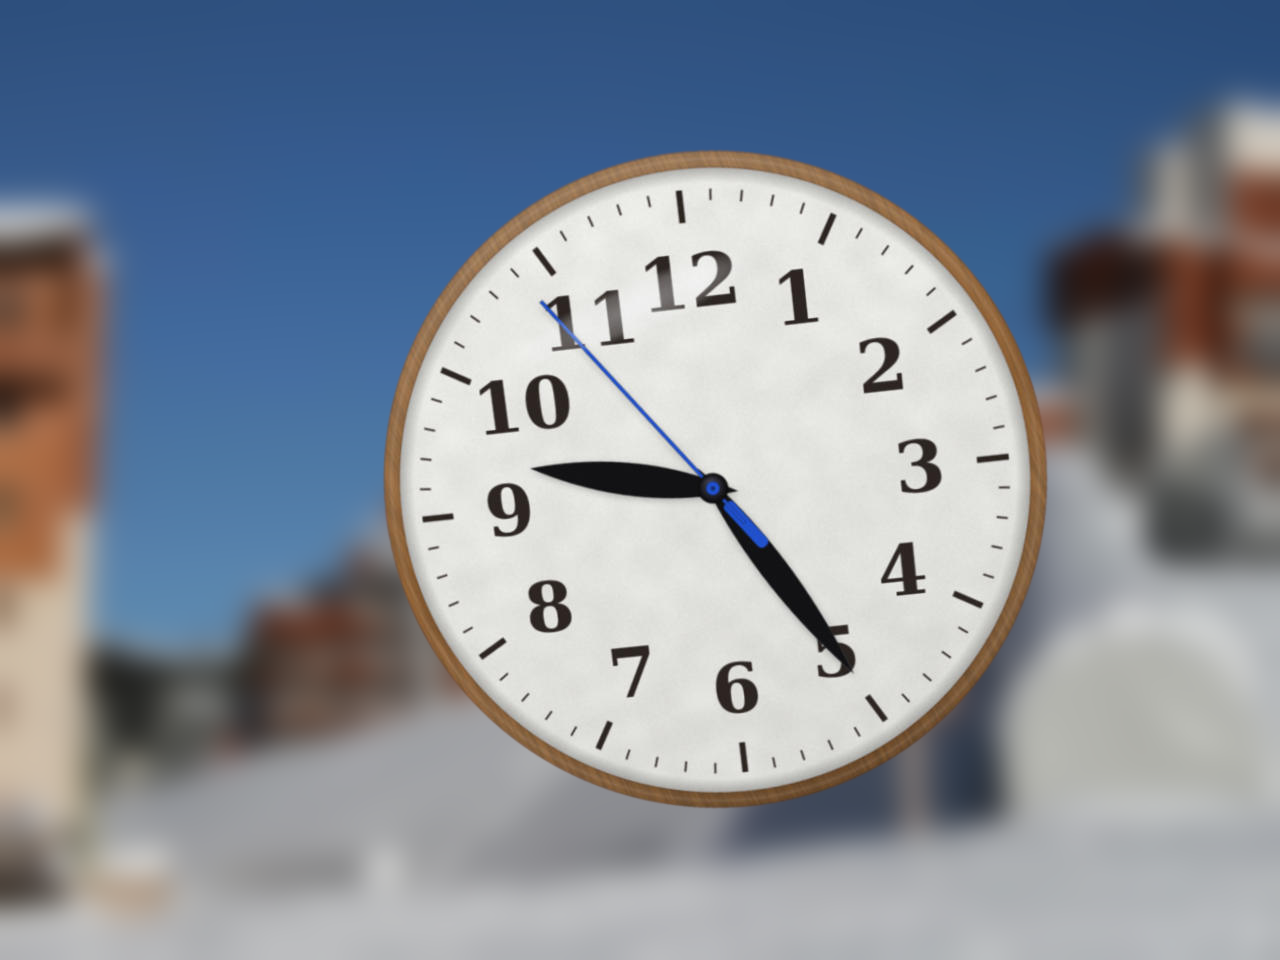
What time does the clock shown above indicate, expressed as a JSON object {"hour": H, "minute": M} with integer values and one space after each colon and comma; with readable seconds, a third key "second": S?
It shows {"hour": 9, "minute": 24, "second": 54}
